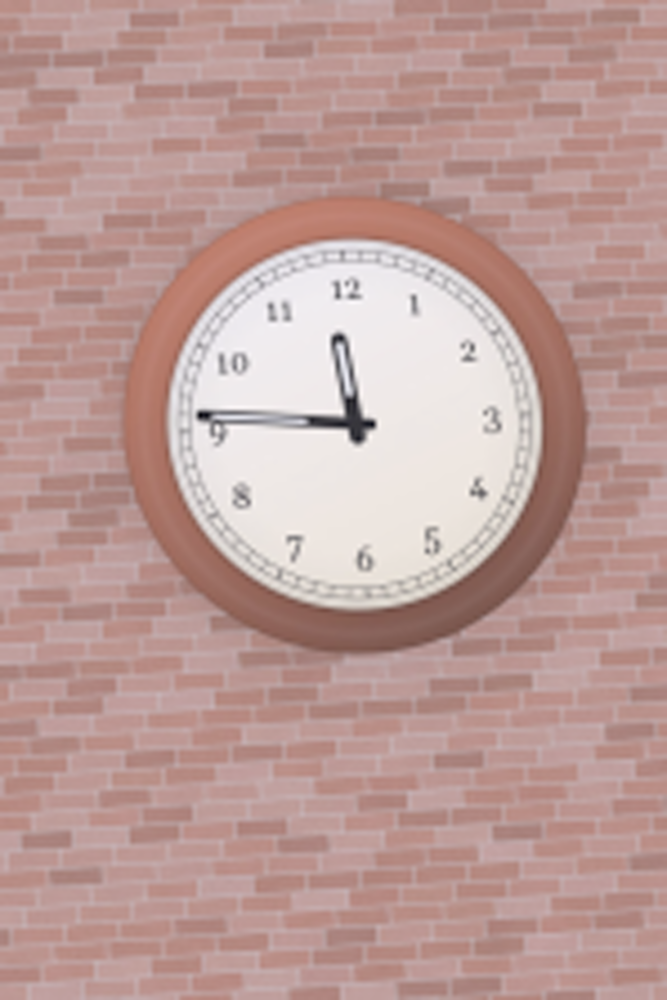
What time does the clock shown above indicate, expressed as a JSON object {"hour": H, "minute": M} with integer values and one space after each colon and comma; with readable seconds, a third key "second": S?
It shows {"hour": 11, "minute": 46}
